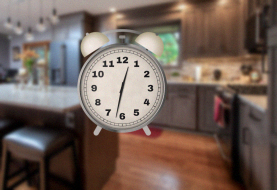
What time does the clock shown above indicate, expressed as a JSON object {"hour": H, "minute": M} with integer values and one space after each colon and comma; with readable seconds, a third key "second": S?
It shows {"hour": 12, "minute": 32}
